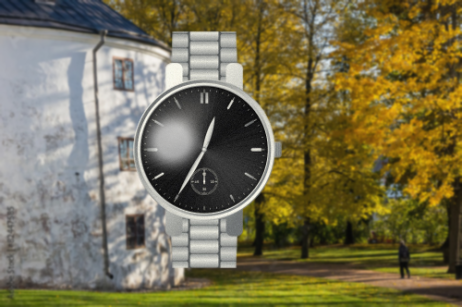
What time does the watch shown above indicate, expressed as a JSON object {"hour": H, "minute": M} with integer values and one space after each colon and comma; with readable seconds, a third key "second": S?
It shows {"hour": 12, "minute": 35}
